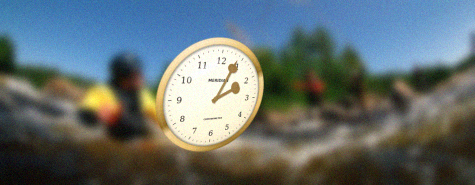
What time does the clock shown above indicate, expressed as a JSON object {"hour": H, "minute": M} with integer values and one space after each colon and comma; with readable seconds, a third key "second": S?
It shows {"hour": 2, "minute": 4}
